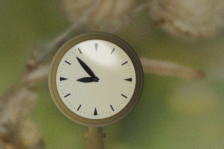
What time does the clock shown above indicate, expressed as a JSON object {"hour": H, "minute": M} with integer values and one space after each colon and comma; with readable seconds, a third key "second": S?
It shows {"hour": 8, "minute": 53}
